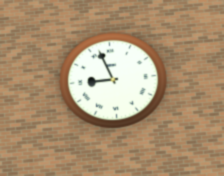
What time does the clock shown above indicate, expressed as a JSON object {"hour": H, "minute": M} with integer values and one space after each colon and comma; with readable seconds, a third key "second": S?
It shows {"hour": 8, "minute": 57}
